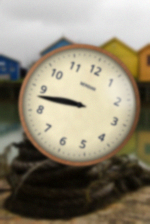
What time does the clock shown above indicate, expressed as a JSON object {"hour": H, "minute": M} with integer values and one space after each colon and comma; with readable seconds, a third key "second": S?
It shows {"hour": 8, "minute": 43}
